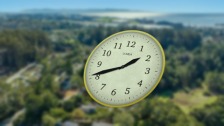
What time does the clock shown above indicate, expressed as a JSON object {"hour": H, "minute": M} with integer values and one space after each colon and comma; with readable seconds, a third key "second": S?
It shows {"hour": 1, "minute": 41}
